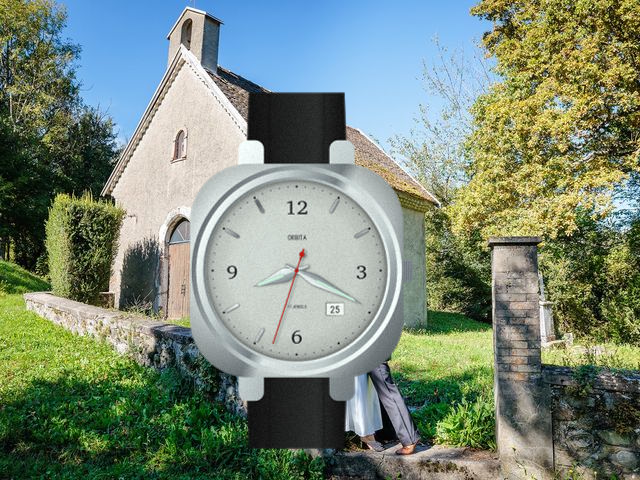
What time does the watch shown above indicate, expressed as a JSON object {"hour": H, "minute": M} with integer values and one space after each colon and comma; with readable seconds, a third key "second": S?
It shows {"hour": 8, "minute": 19, "second": 33}
